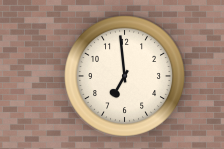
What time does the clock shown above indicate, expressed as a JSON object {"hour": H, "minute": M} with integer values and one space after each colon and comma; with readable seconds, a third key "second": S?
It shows {"hour": 6, "minute": 59}
